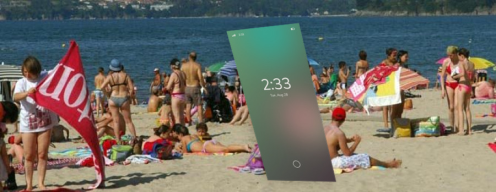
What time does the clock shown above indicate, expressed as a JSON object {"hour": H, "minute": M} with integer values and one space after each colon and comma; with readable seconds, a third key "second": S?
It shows {"hour": 2, "minute": 33}
